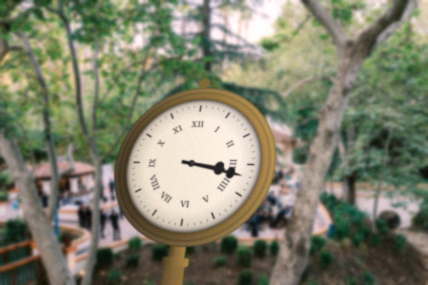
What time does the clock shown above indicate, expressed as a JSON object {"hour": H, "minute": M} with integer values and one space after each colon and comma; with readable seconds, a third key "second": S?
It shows {"hour": 3, "minute": 17}
